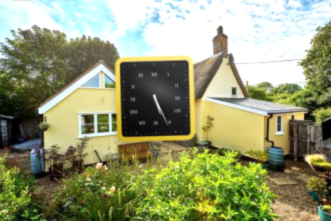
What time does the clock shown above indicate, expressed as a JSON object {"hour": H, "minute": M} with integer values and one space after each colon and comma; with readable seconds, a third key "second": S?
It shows {"hour": 5, "minute": 26}
